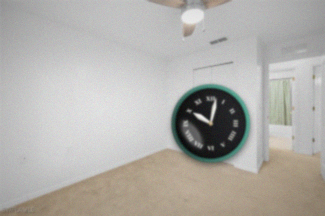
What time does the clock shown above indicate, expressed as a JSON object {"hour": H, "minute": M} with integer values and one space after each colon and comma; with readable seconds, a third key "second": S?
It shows {"hour": 10, "minute": 2}
